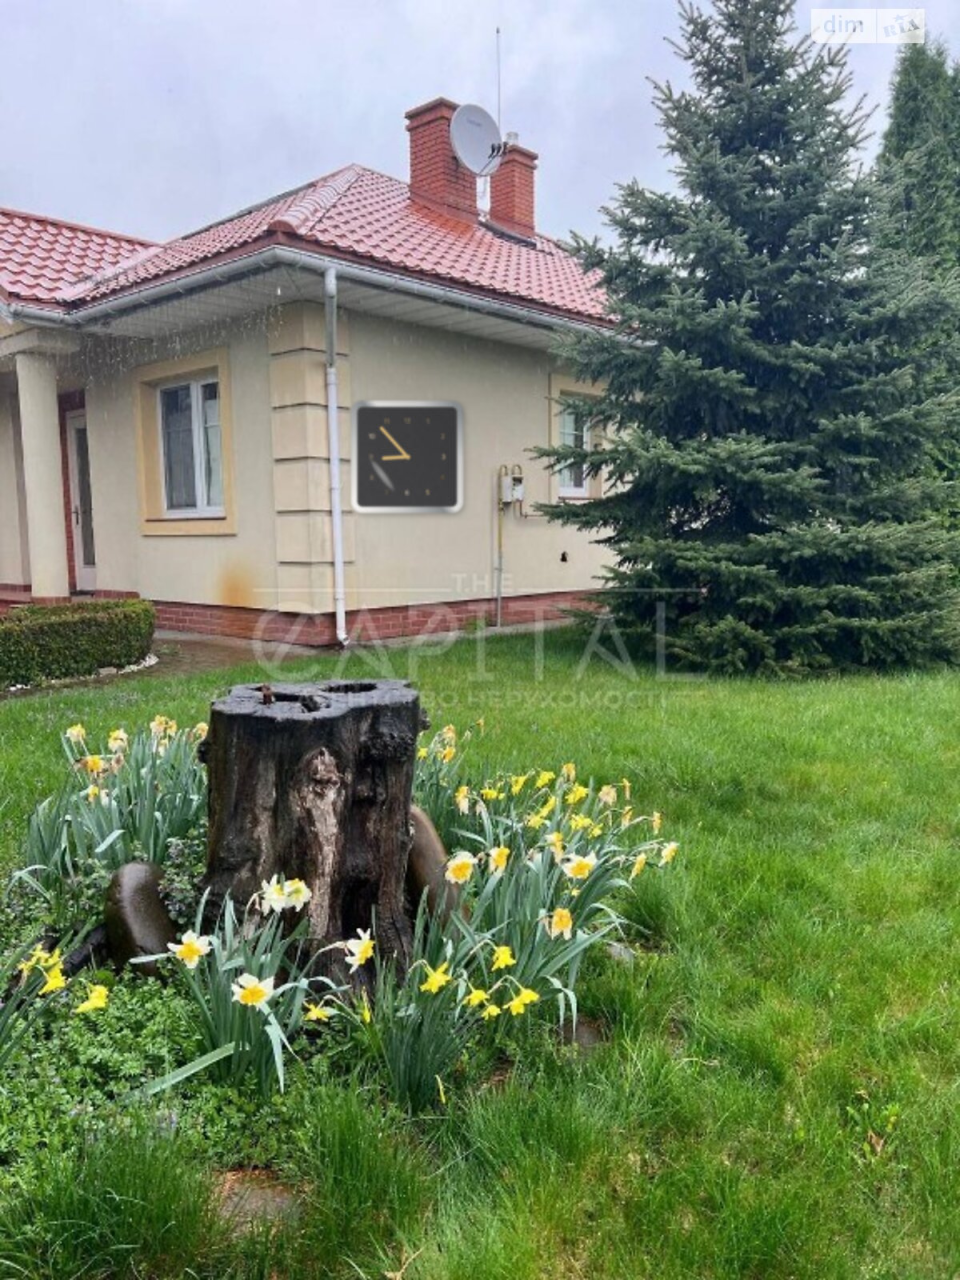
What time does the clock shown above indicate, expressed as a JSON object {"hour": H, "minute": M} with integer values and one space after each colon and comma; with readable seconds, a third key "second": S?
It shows {"hour": 8, "minute": 53}
